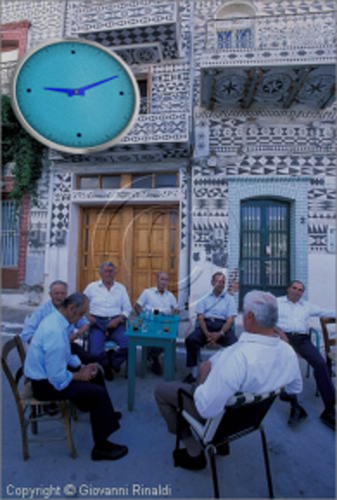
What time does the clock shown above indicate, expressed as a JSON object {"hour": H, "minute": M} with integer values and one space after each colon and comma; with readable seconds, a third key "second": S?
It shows {"hour": 9, "minute": 11}
